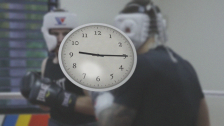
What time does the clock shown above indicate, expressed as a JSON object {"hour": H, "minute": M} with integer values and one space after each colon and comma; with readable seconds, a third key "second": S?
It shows {"hour": 9, "minute": 15}
